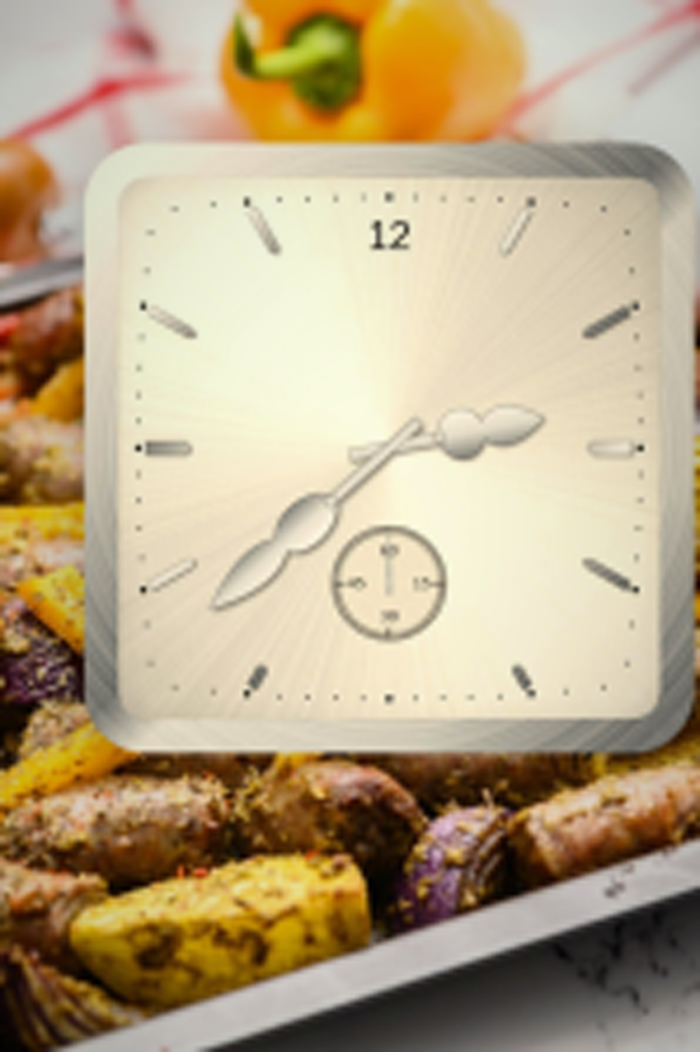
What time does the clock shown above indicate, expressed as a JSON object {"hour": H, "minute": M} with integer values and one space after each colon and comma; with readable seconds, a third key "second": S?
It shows {"hour": 2, "minute": 38}
